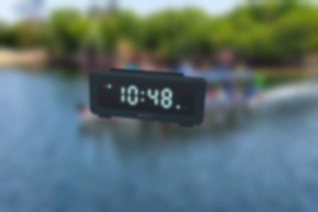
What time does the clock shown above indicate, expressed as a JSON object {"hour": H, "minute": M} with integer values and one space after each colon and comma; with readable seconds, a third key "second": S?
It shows {"hour": 10, "minute": 48}
